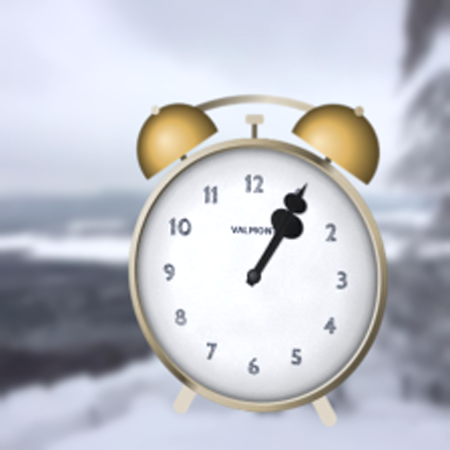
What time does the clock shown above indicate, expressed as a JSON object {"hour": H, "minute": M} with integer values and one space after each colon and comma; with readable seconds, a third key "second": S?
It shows {"hour": 1, "minute": 5}
